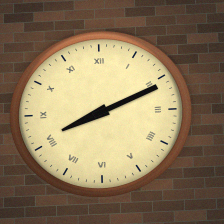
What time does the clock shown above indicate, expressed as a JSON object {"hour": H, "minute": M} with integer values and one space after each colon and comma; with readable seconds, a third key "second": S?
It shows {"hour": 8, "minute": 11}
